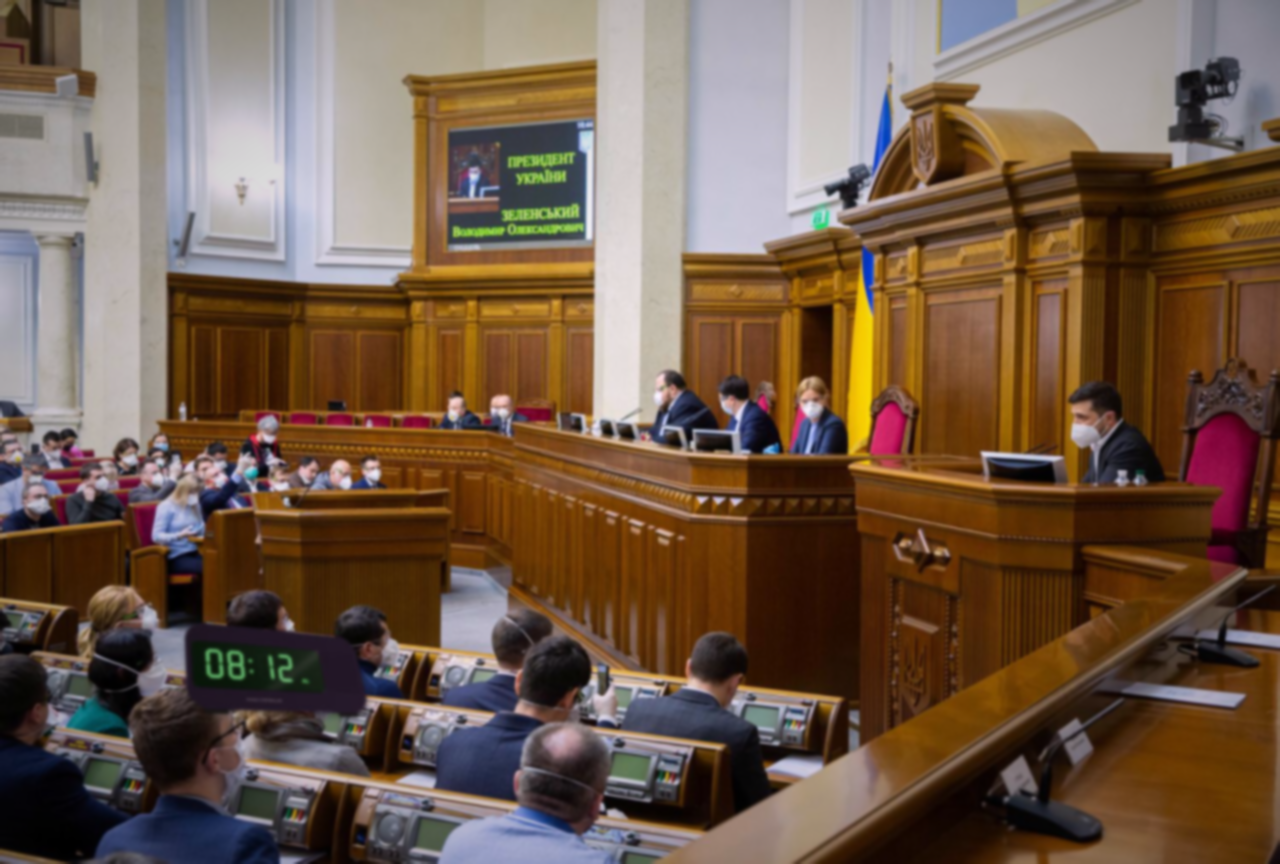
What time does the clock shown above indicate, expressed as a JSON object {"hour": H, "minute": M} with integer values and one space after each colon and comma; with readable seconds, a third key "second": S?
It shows {"hour": 8, "minute": 12}
